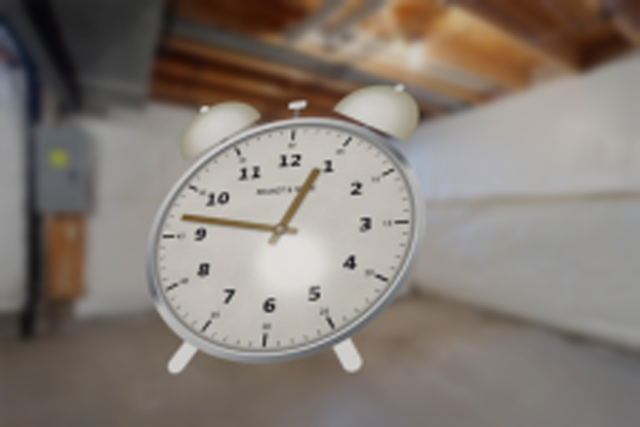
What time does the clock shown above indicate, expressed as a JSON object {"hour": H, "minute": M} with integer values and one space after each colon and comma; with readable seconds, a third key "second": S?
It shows {"hour": 12, "minute": 47}
